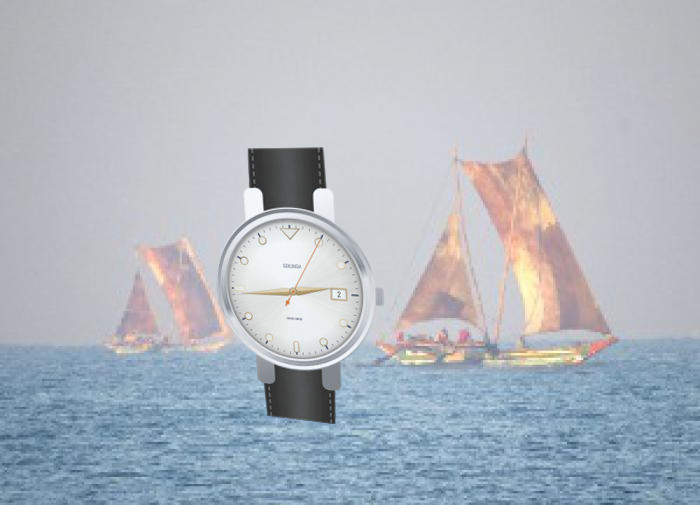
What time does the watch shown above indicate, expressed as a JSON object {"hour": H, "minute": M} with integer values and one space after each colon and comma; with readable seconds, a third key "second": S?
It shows {"hour": 2, "minute": 44, "second": 5}
